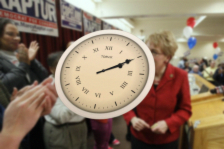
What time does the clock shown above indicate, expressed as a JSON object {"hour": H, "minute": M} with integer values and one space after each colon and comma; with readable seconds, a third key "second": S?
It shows {"hour": 2, "minute": 10}
